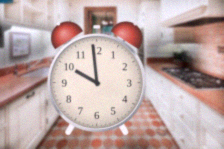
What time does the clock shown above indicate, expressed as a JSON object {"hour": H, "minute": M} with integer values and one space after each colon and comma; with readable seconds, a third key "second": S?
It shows {"hour": 9, "minute": 59}
